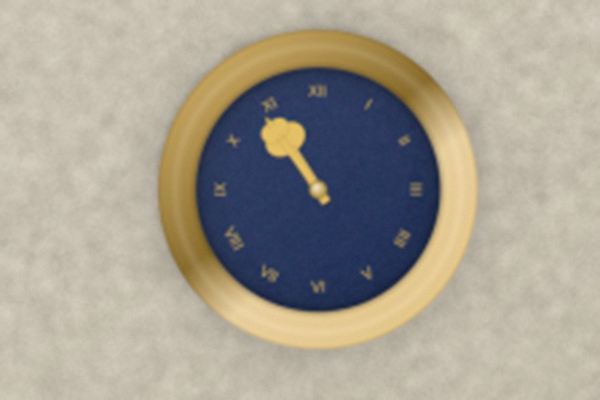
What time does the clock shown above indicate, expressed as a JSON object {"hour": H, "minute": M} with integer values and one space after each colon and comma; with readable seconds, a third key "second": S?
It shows {"hour": 10, "minute": 54}
